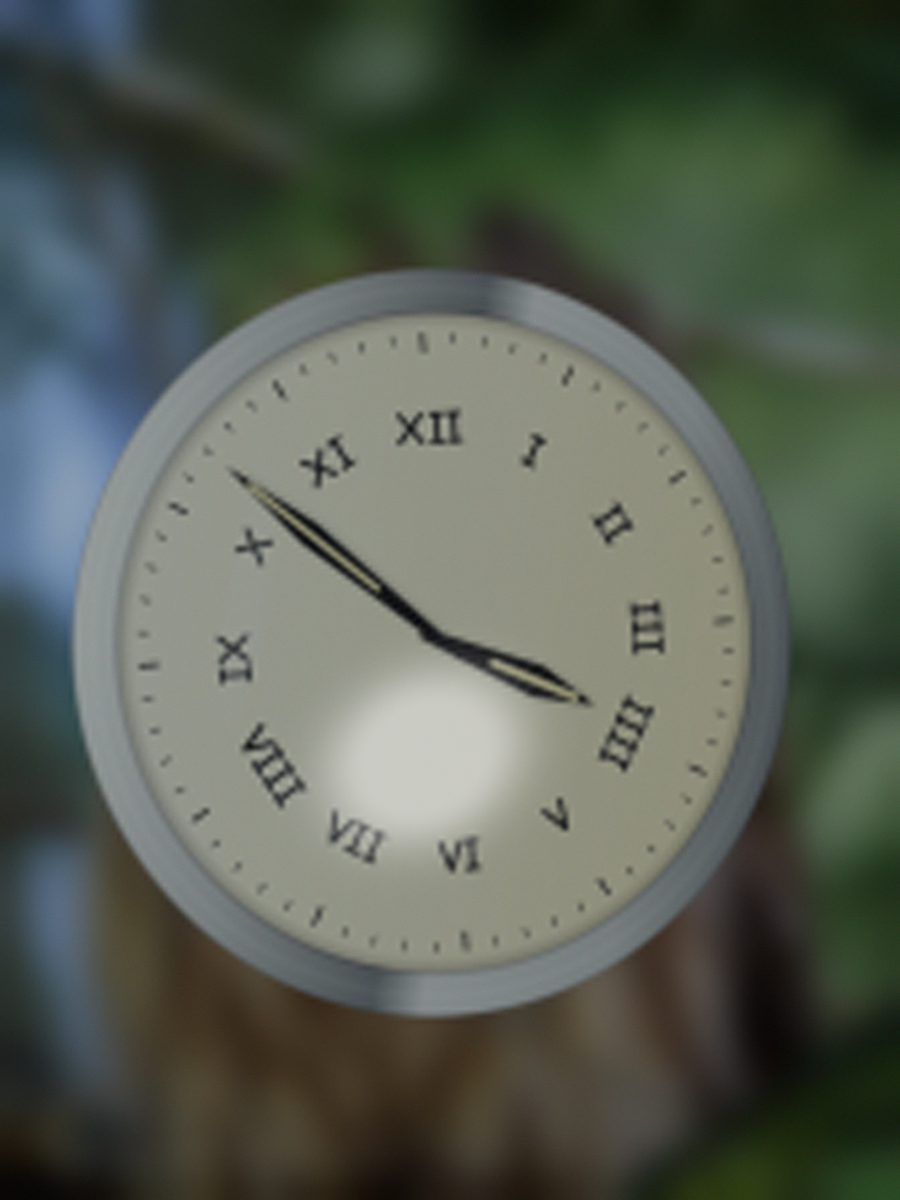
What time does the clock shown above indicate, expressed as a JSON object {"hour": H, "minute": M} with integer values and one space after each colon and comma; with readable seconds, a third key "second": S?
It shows {"hour": 3, "minute": 52}
